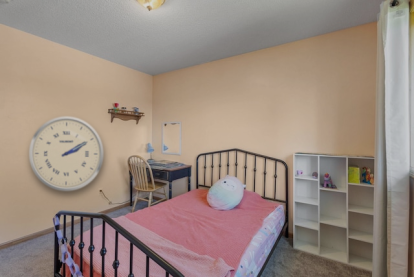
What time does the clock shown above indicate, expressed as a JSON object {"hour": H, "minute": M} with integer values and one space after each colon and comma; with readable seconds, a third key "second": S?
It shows {"hour": 2, "minute": 10}
